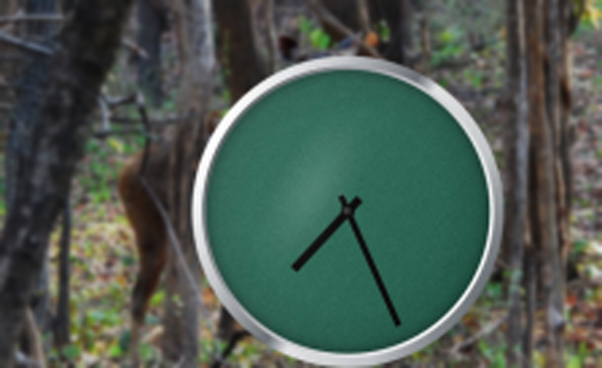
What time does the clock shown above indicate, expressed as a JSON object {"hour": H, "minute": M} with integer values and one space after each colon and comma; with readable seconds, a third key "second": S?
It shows {"hour": 7, "minute": 26}
